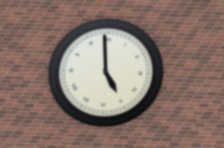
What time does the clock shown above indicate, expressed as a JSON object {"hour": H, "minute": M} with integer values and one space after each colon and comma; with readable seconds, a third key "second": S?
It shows {"hour": 4, "minute": 59}
